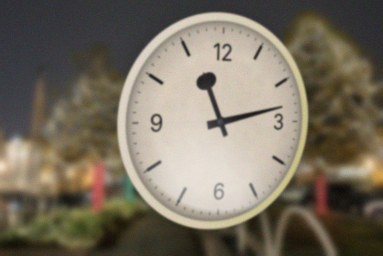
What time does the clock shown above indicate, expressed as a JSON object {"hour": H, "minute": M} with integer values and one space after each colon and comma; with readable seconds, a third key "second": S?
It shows {"hour": 11, "minute": 13}
